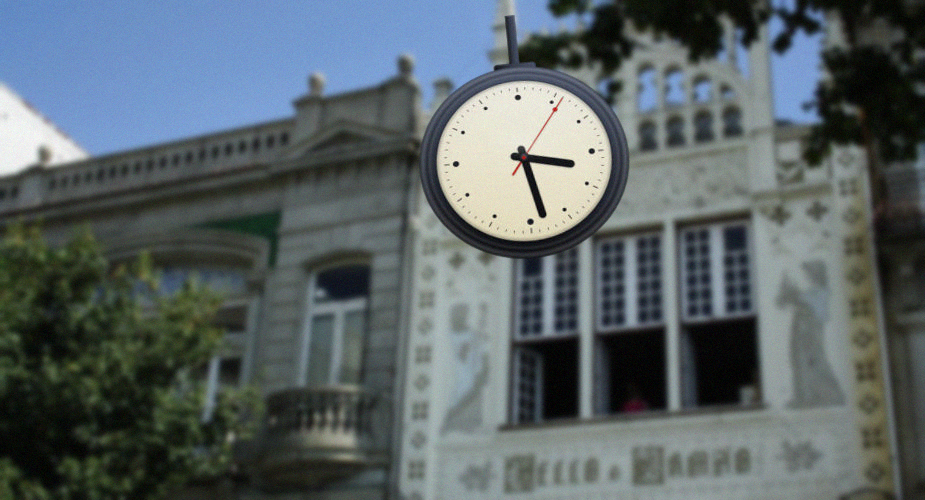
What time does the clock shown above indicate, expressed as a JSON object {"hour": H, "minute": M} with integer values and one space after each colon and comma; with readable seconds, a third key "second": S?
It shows {"hour": 3, "minute": 28, "second": 6}
